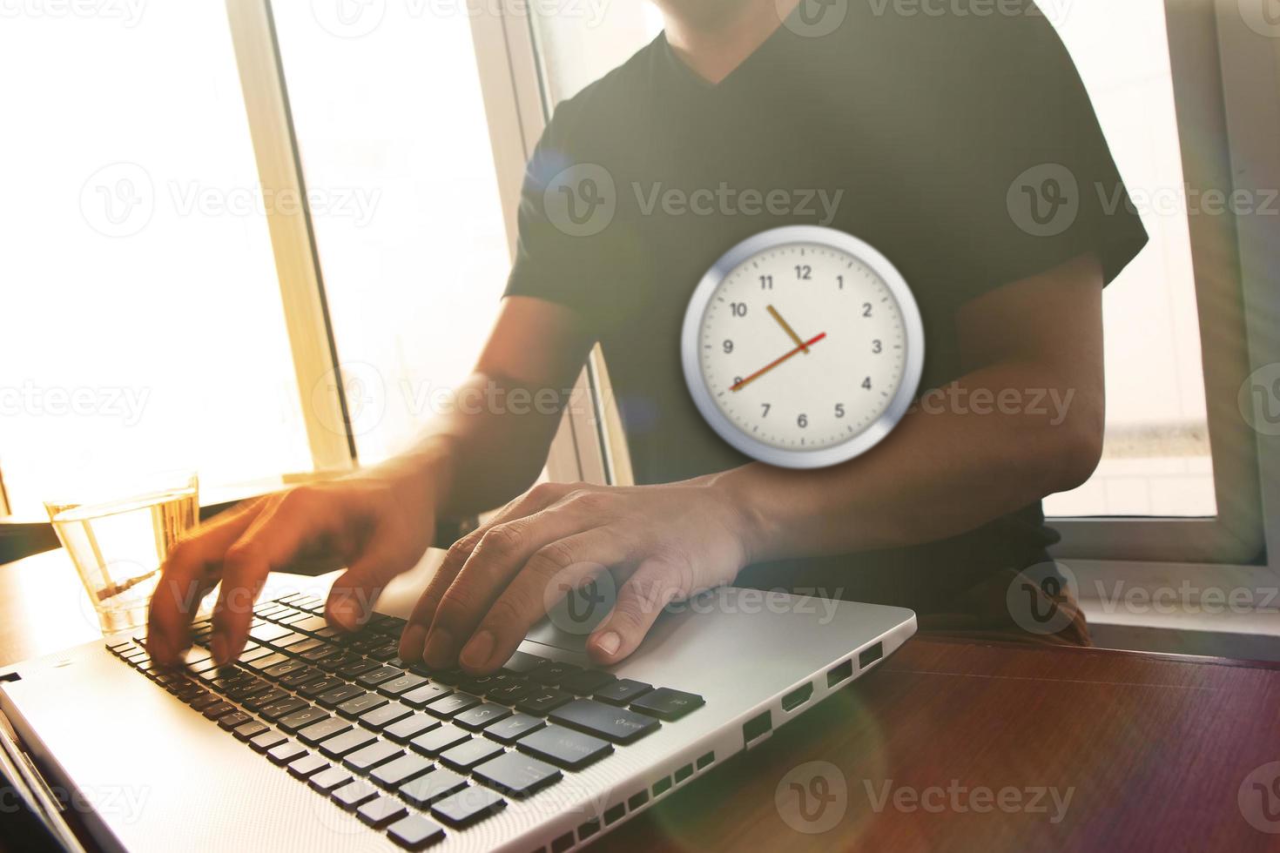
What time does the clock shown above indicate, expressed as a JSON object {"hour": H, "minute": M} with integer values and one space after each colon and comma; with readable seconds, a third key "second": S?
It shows {"hour": 10, "minute": 39, "second": 40}
